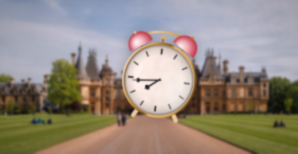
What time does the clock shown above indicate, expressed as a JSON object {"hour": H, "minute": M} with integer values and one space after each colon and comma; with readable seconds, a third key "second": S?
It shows {"hour": 7, "minute": 44}
